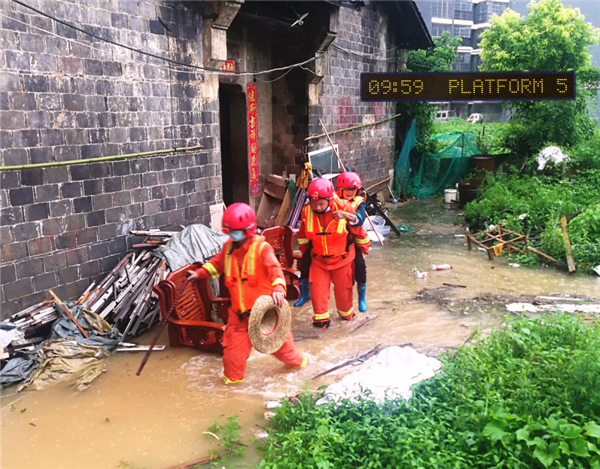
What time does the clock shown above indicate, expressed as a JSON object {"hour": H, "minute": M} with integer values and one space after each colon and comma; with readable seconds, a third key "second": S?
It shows {"hour": 9, "minute": 59}
